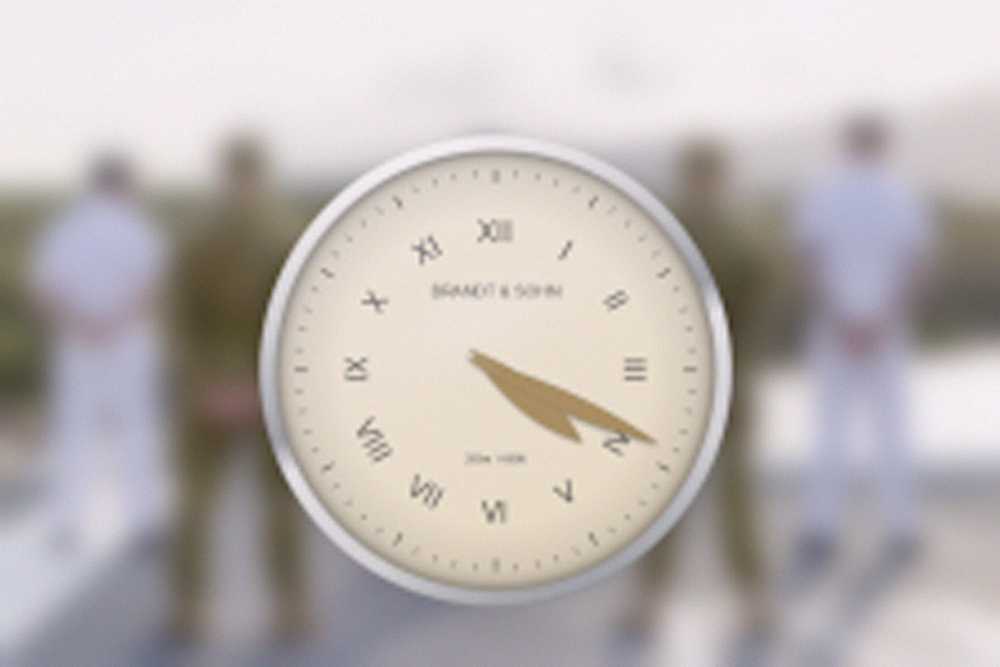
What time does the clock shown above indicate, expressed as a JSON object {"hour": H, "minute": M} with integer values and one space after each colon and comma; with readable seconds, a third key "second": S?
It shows {"hour": 4, "minute": 19}
